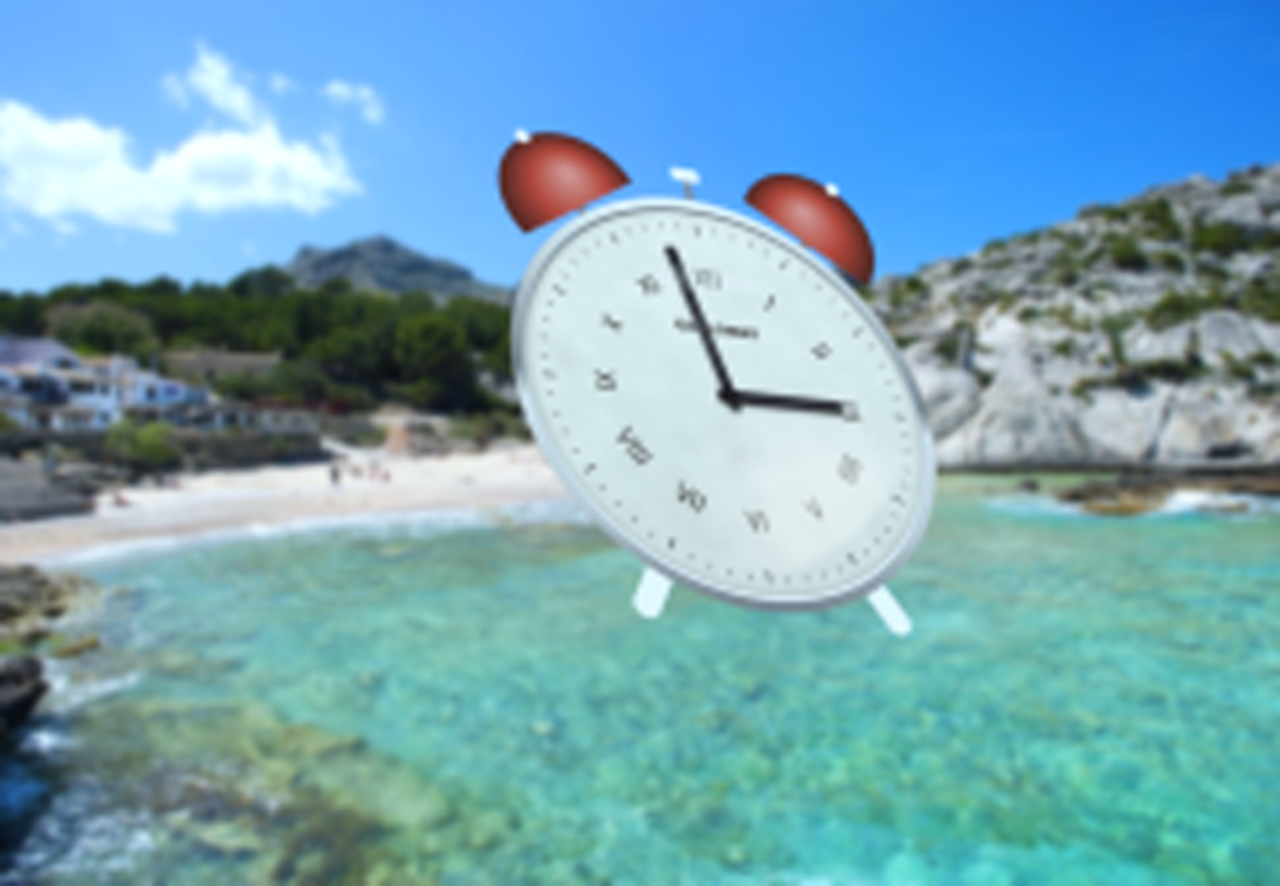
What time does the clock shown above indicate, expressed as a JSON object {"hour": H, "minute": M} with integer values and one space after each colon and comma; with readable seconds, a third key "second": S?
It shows {"hour": 2, "minute": 58}
